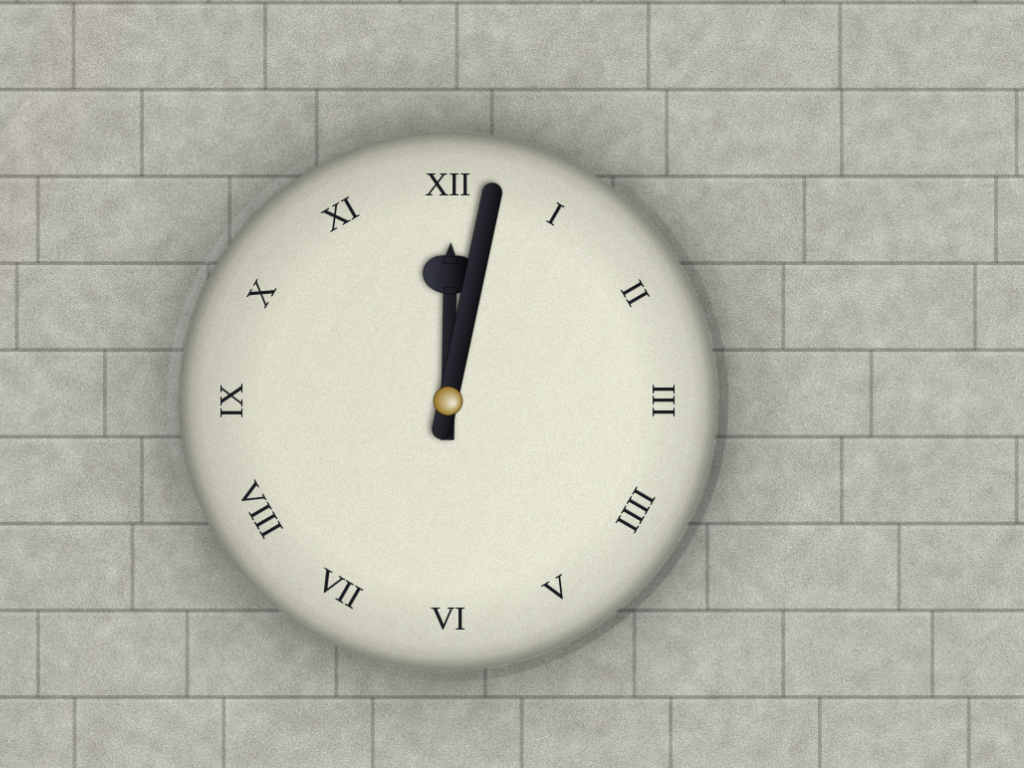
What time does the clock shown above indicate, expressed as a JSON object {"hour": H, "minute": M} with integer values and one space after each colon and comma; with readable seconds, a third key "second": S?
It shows {"hour": 12, "minute": 2}
